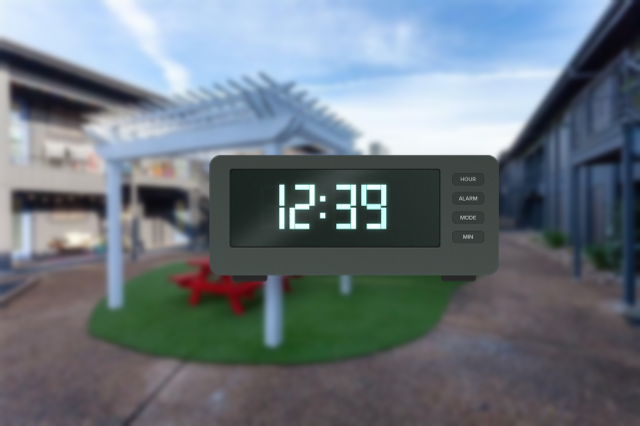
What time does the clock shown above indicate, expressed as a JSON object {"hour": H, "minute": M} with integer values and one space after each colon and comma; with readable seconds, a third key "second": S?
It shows {"hour": 12, "minute": 39}
